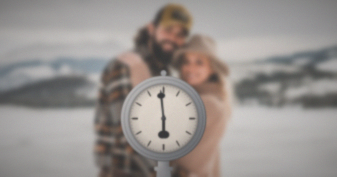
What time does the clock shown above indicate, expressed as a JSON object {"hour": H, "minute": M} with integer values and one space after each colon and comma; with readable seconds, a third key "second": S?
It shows {"hour": 5, "minute": 59}
